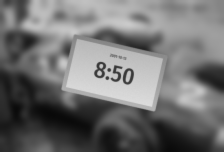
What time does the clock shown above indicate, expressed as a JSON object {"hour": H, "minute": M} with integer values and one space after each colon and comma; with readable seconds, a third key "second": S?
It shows {"hour": 8, "minute": 50}
